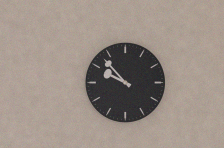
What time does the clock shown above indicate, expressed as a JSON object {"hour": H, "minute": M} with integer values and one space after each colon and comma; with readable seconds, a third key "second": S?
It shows {"hour": 9, "minute": 53}
